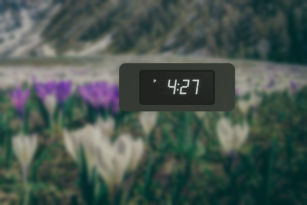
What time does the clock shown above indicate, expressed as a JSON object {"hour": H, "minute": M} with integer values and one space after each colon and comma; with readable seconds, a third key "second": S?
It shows {"hour": 4, "minute": 27}
